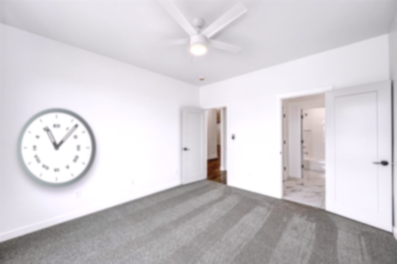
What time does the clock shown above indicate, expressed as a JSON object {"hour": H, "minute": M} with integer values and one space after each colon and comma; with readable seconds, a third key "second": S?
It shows {"hour": 11, "minute": 7}
